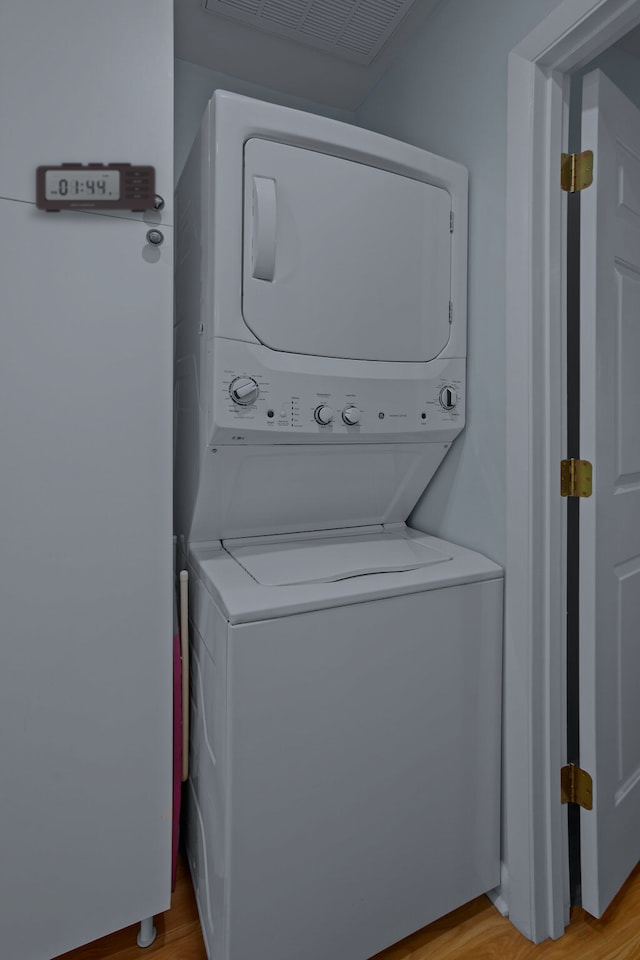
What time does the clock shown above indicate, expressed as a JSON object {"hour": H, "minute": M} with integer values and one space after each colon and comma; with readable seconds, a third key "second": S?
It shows {"hour": 1, "minute": 44}
